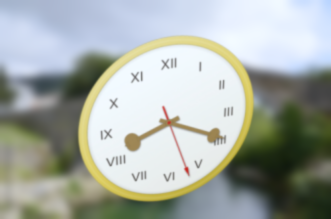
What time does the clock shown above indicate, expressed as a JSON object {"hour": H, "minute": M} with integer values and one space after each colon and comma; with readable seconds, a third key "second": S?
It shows {"hour": 8, "minute": 19, "second": 27}
